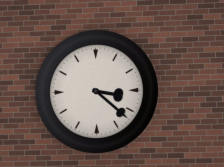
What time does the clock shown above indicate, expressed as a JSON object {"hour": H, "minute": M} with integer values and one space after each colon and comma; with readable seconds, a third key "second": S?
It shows {"hour": 3, "minute": 22}
